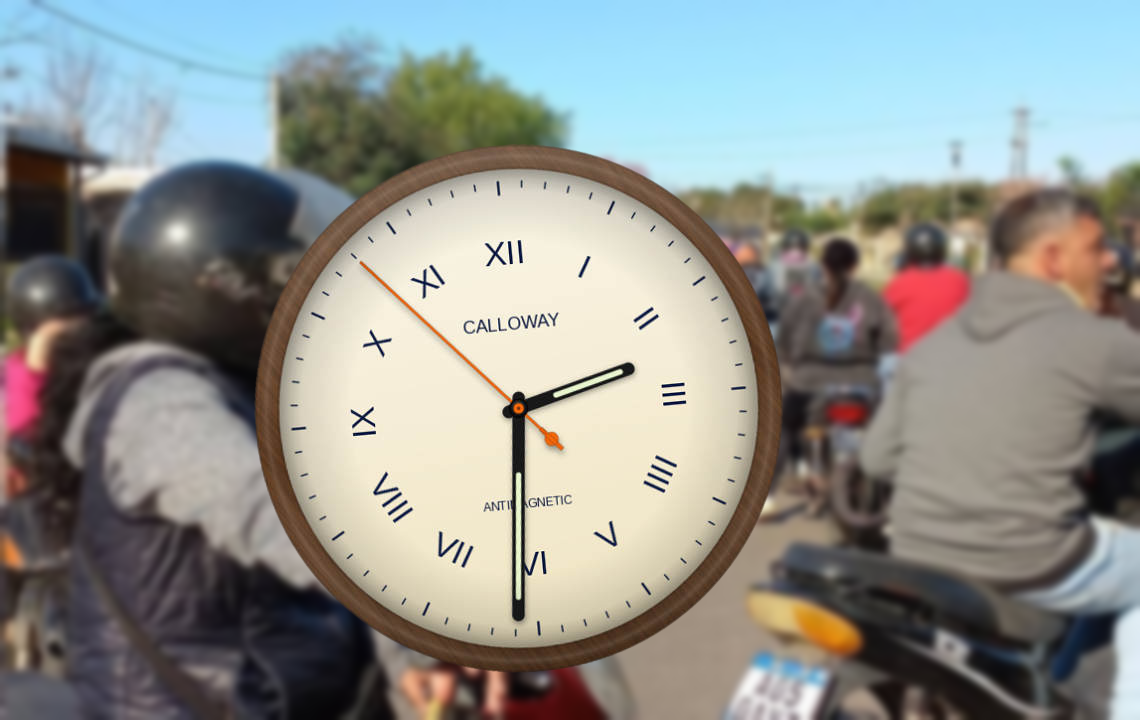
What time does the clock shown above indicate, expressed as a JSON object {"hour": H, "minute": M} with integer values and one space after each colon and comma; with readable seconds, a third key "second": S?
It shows {"hour": 2, "minute": 30, "second": 53}
